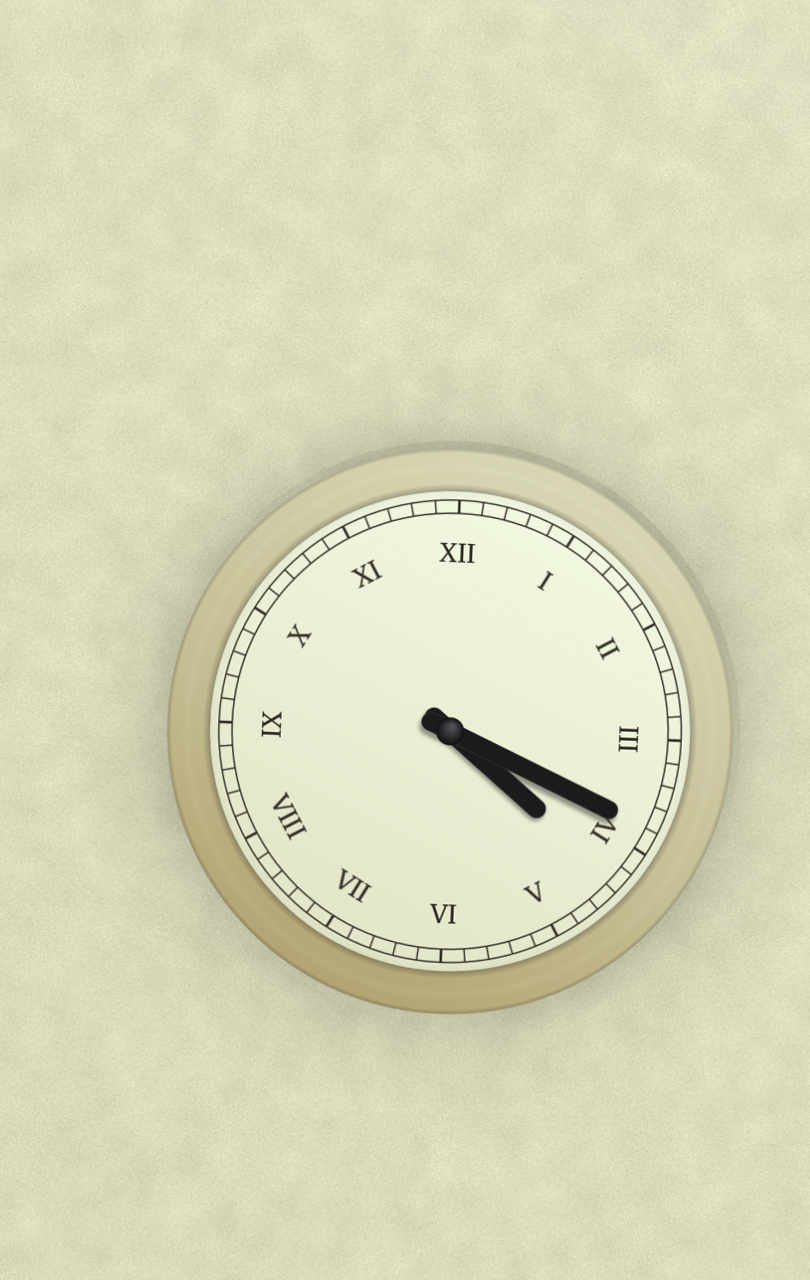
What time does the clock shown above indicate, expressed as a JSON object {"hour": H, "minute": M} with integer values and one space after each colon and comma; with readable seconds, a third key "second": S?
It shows {"hour": 4, "minute": 19}
